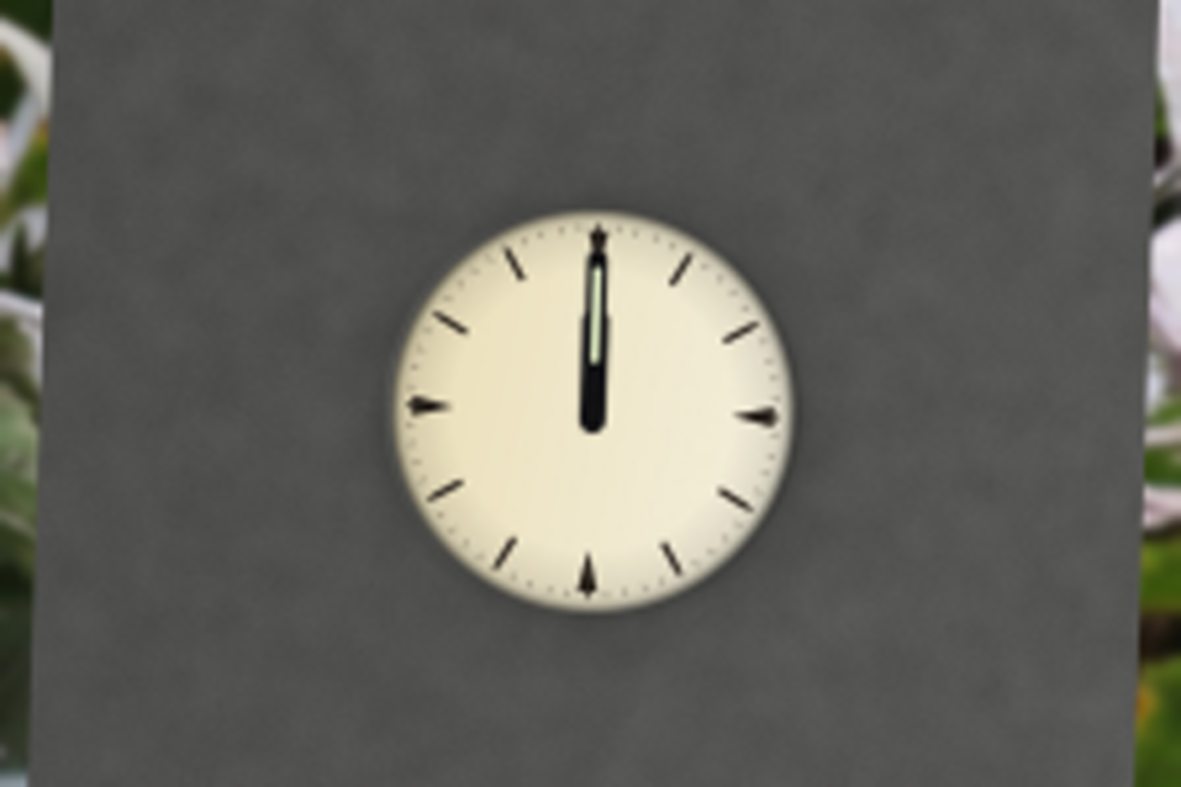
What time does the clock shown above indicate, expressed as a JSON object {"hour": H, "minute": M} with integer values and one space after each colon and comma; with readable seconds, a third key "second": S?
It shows {"hour": 12, "minute": 0}
